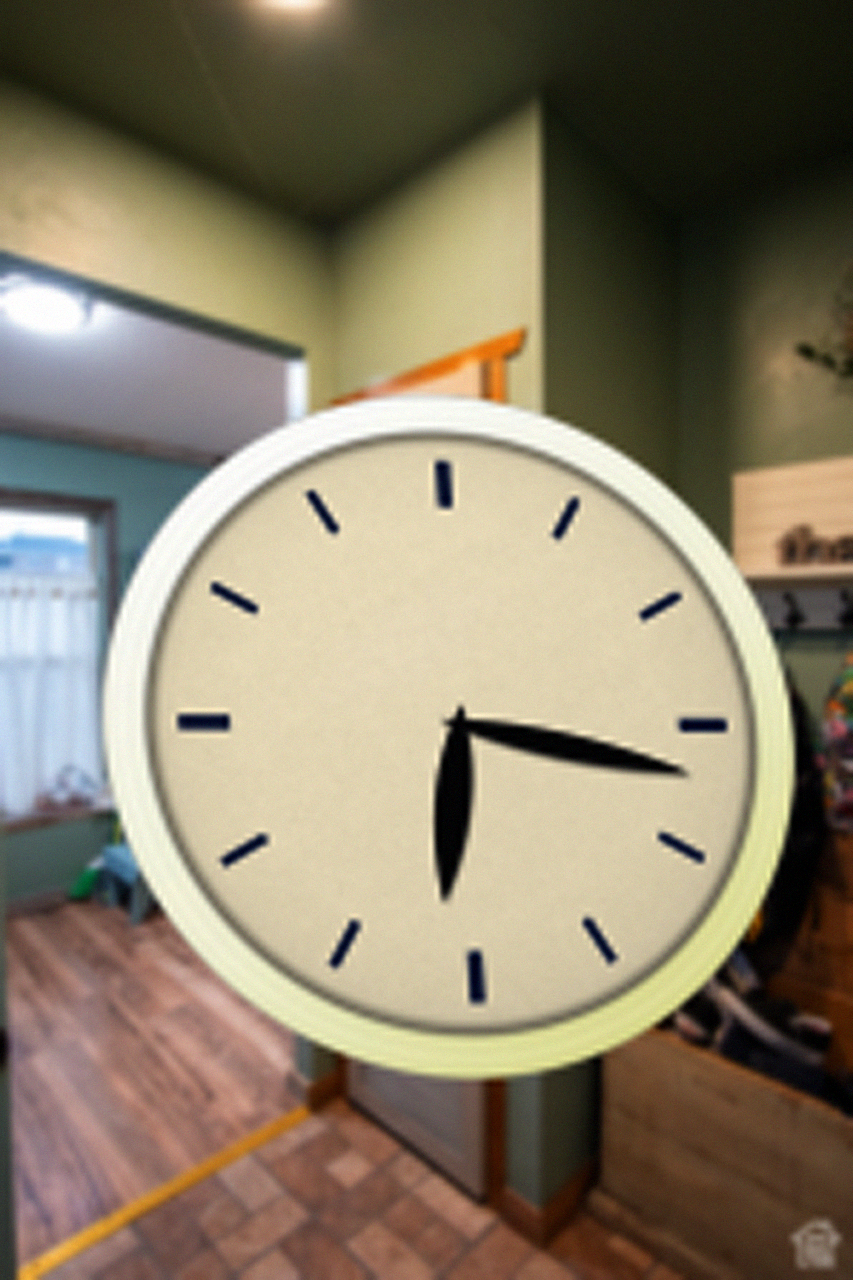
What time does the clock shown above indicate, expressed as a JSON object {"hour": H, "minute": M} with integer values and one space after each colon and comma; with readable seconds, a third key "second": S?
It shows {"hour": 6, "minute": 17}
